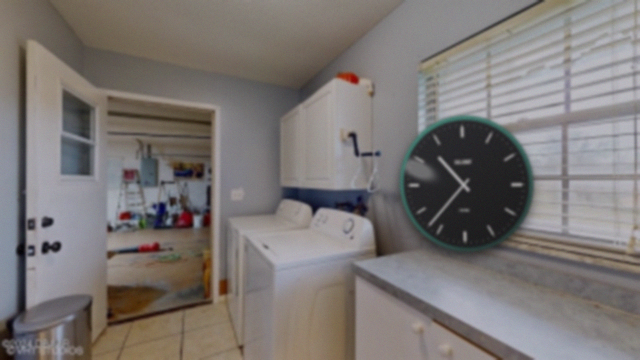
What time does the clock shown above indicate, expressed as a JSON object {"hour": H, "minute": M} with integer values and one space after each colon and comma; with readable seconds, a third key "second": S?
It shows {"hour": 10, "minute": 37}
